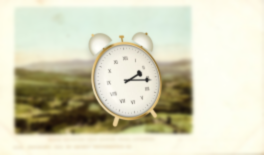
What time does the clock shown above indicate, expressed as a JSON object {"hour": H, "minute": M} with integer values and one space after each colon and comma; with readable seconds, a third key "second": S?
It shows {"hour": 2, "minute": 16}
